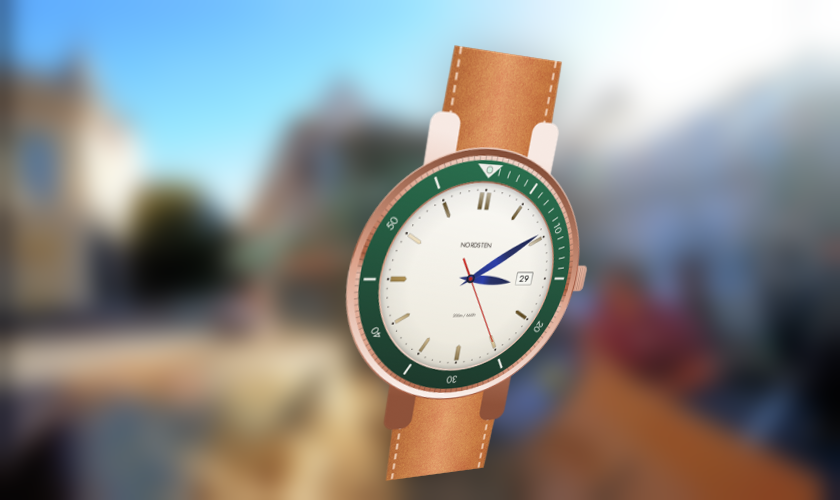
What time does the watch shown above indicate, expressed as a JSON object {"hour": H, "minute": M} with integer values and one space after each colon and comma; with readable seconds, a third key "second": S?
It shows {"hour": 3, "minute": 9, "second": 25}
